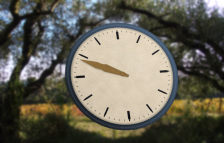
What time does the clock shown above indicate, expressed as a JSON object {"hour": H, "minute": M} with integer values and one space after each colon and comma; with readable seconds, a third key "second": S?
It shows {"hour": 9, "minute": 49}
